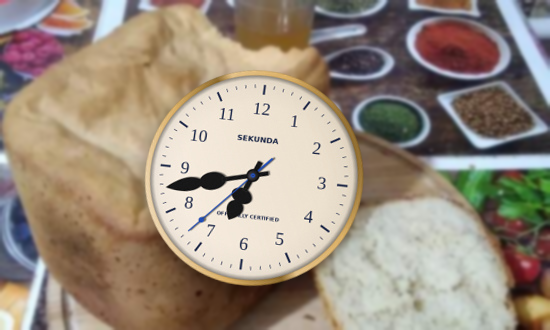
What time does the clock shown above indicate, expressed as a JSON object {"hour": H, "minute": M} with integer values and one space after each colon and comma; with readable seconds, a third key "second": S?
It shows {"hour": 6, "minute": 42, "second": 37}
